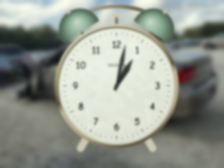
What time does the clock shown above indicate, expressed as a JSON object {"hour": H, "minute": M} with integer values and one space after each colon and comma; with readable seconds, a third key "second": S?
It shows {"hour": 1, "minute": 2}
